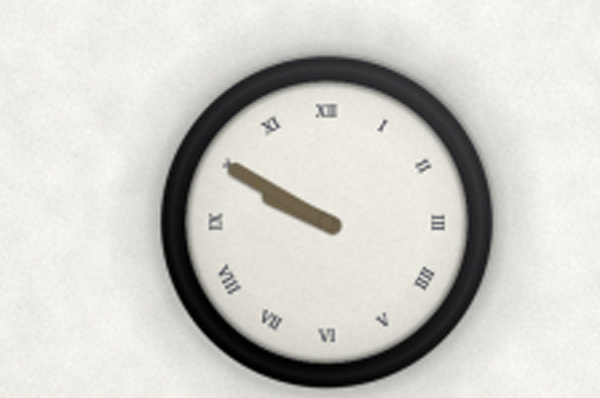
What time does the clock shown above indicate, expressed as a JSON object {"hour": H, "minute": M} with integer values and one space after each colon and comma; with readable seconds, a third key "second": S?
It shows {"hour": 9, "minute": 50}
